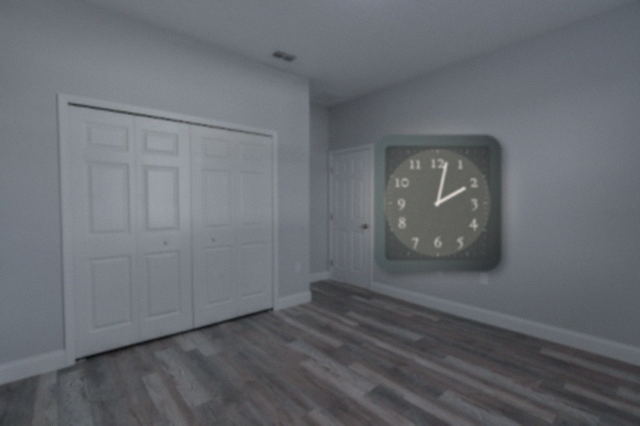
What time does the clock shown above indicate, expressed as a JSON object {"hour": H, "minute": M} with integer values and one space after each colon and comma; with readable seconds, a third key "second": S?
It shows {"hour": 2, "minute": 2}
